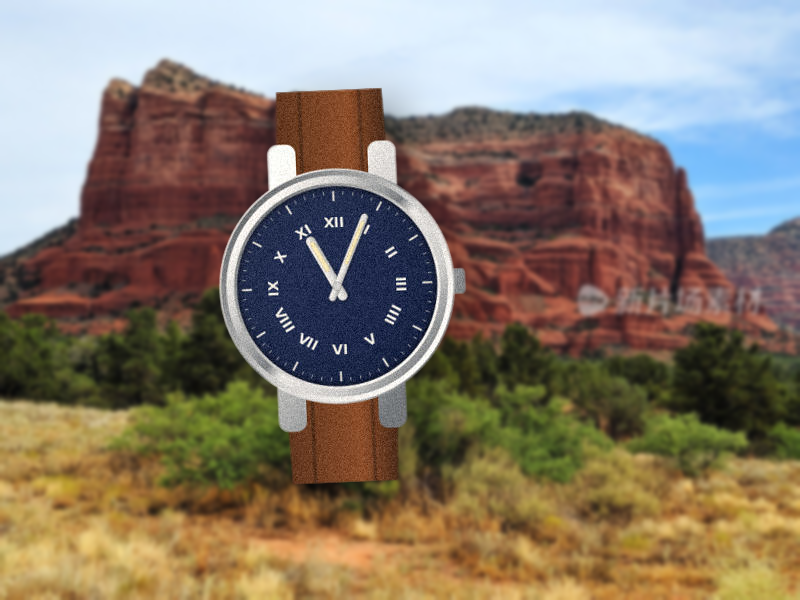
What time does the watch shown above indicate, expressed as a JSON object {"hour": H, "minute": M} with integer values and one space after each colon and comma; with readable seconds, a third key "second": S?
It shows {"hour": 11, "minute": 4}
